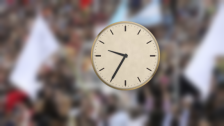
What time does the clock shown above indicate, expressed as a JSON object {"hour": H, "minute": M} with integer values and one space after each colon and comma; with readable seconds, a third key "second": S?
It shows {"hour": 9, "minute": 35}
